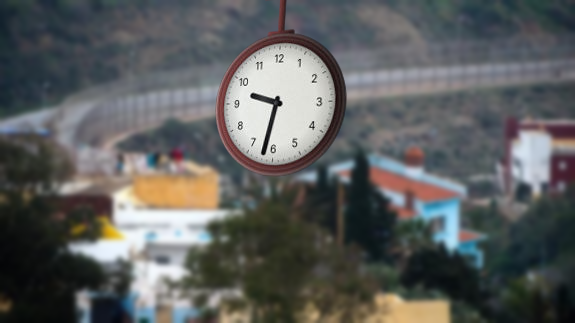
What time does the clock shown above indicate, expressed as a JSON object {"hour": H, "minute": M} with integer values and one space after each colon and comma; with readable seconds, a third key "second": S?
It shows {"hour": 9, "minute": 32}
